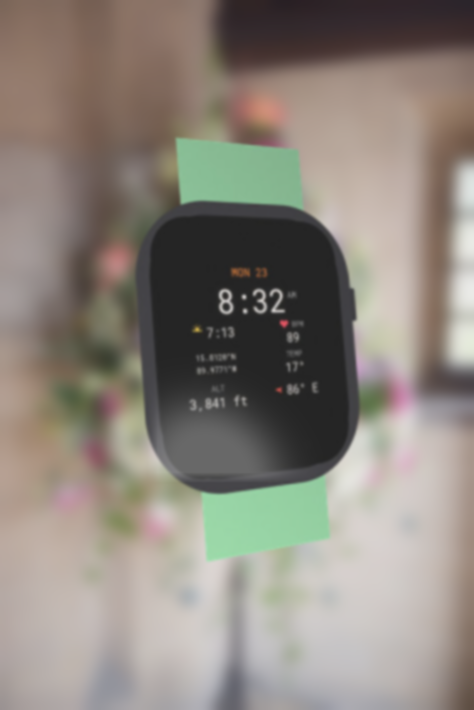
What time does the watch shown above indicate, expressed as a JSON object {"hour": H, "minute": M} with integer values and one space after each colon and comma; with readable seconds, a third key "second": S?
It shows {"hour": 8, "minute": 32}
